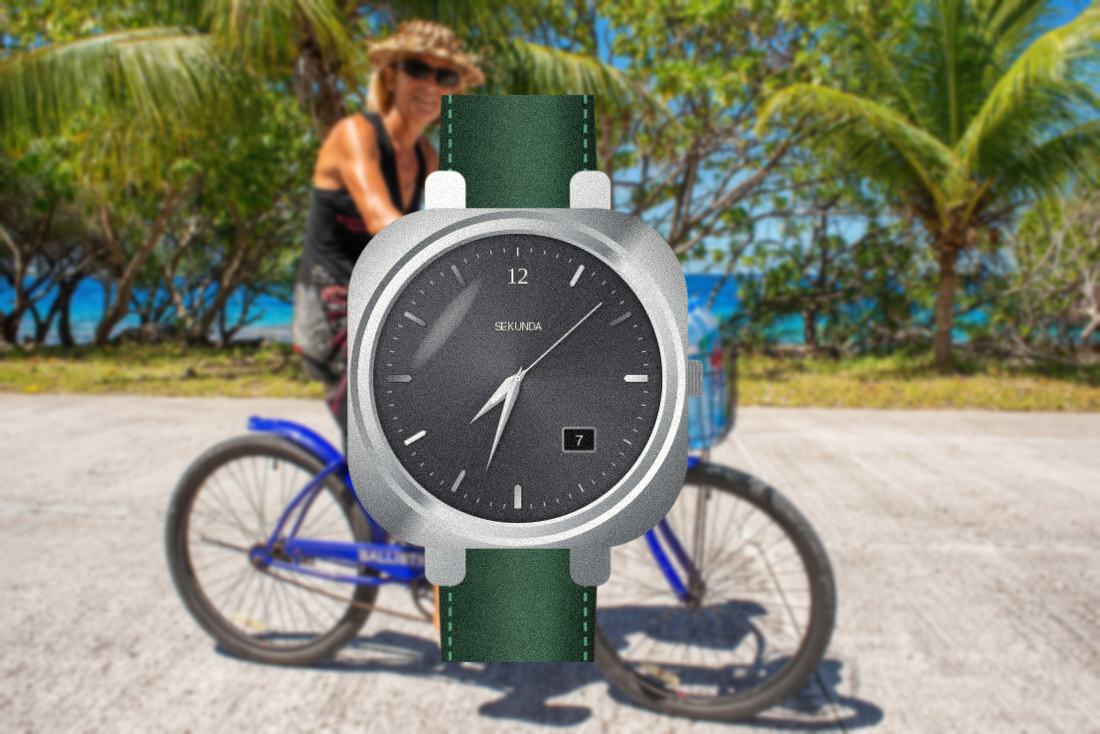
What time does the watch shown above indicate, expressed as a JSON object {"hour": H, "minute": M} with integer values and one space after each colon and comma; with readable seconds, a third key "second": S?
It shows {"hour": 7, "minute": 33, "second": 8}
